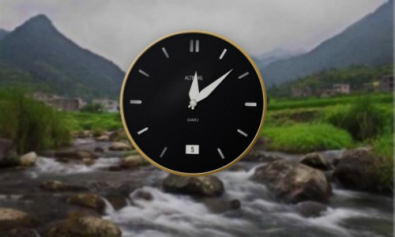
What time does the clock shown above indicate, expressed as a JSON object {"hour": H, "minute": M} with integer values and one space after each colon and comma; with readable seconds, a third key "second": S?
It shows {"hour": 12, "minute": 8}
